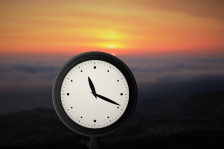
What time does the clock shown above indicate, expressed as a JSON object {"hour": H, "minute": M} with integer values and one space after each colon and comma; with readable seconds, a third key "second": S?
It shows {"hour": 11, "minute": 19}
